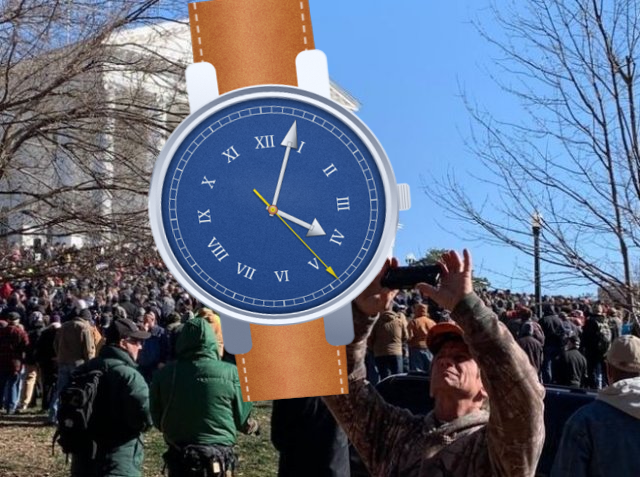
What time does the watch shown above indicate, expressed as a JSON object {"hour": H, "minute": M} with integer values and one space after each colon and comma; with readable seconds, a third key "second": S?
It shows {"hour": 4, "minute": 3, "second": 24}
